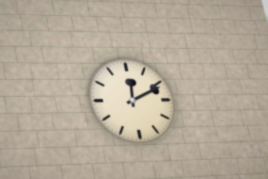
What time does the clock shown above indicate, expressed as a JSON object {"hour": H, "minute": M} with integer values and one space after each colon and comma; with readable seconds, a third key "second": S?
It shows {"hour": 12, "minute": 11}
